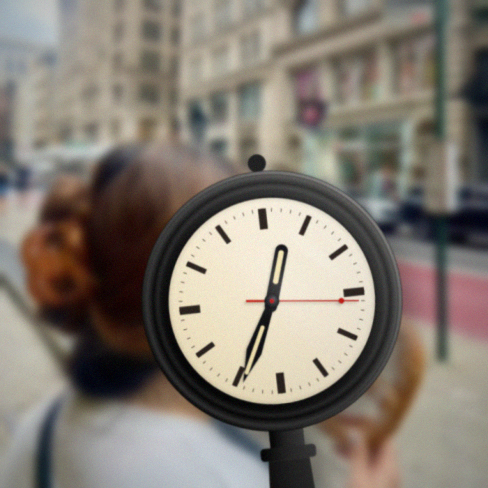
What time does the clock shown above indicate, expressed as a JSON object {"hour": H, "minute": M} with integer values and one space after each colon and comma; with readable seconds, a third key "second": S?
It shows {"hour": 12, "minute": 34, "second": 16}
